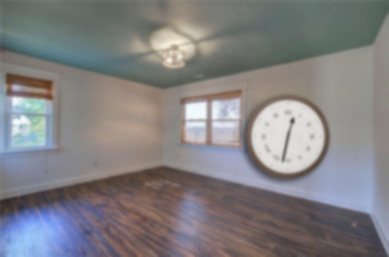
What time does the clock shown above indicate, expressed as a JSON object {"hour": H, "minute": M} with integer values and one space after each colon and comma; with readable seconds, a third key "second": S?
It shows {"hour": 12, "minute": 32}
